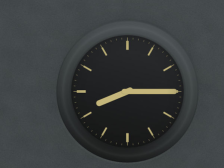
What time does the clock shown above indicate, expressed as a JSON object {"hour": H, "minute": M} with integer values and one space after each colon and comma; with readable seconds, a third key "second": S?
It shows {"hour": 8, "minute": 15}
